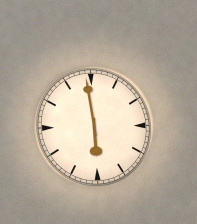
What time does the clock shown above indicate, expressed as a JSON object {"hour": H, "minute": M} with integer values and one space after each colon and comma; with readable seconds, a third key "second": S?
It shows {"hour": 5, "minute": 59}
